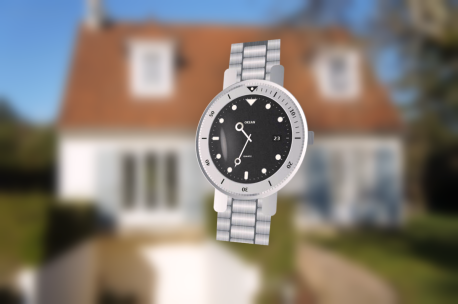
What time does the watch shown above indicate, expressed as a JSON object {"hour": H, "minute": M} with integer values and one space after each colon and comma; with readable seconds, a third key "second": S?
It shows {"hour": 10, "minute": 34}
